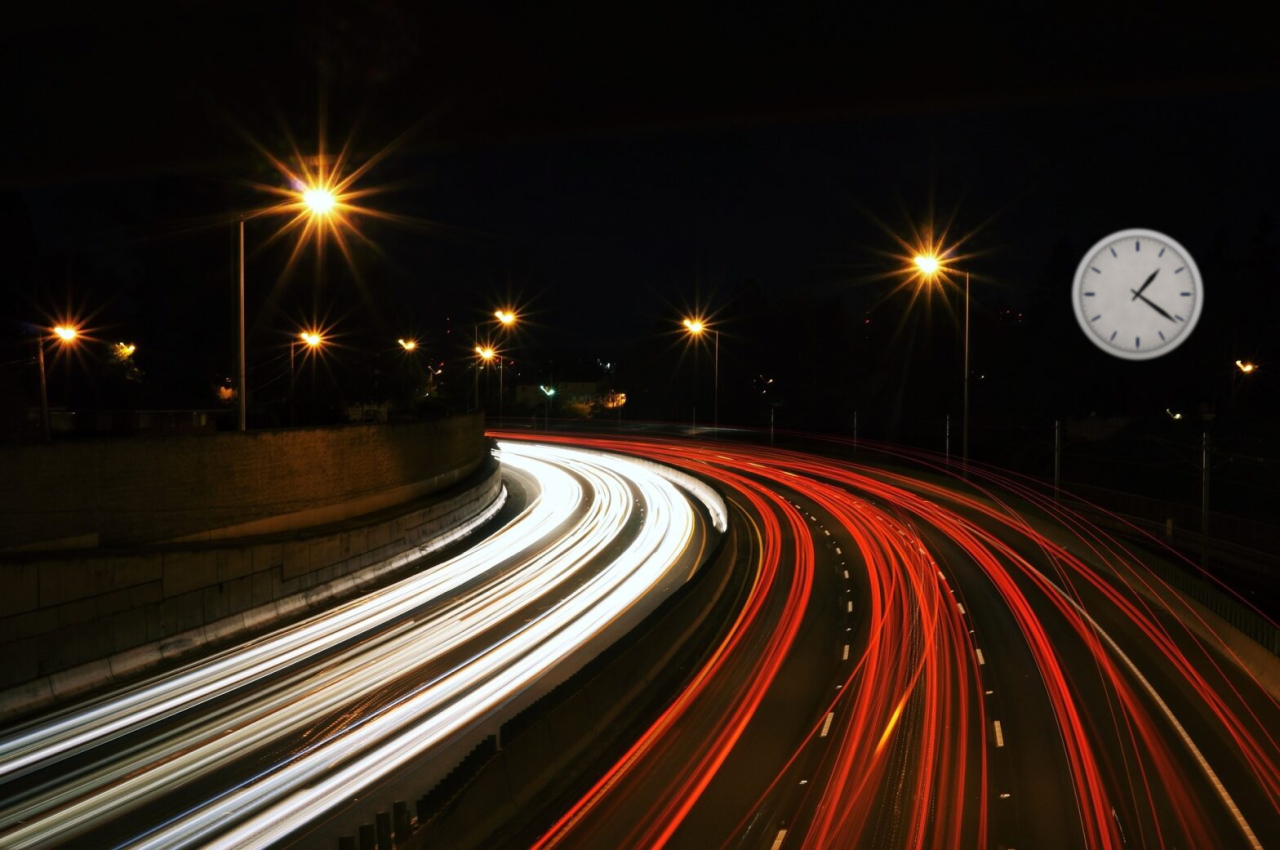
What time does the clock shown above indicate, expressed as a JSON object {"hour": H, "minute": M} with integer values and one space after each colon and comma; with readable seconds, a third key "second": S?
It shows {"hour": 1, "minute": 21}
